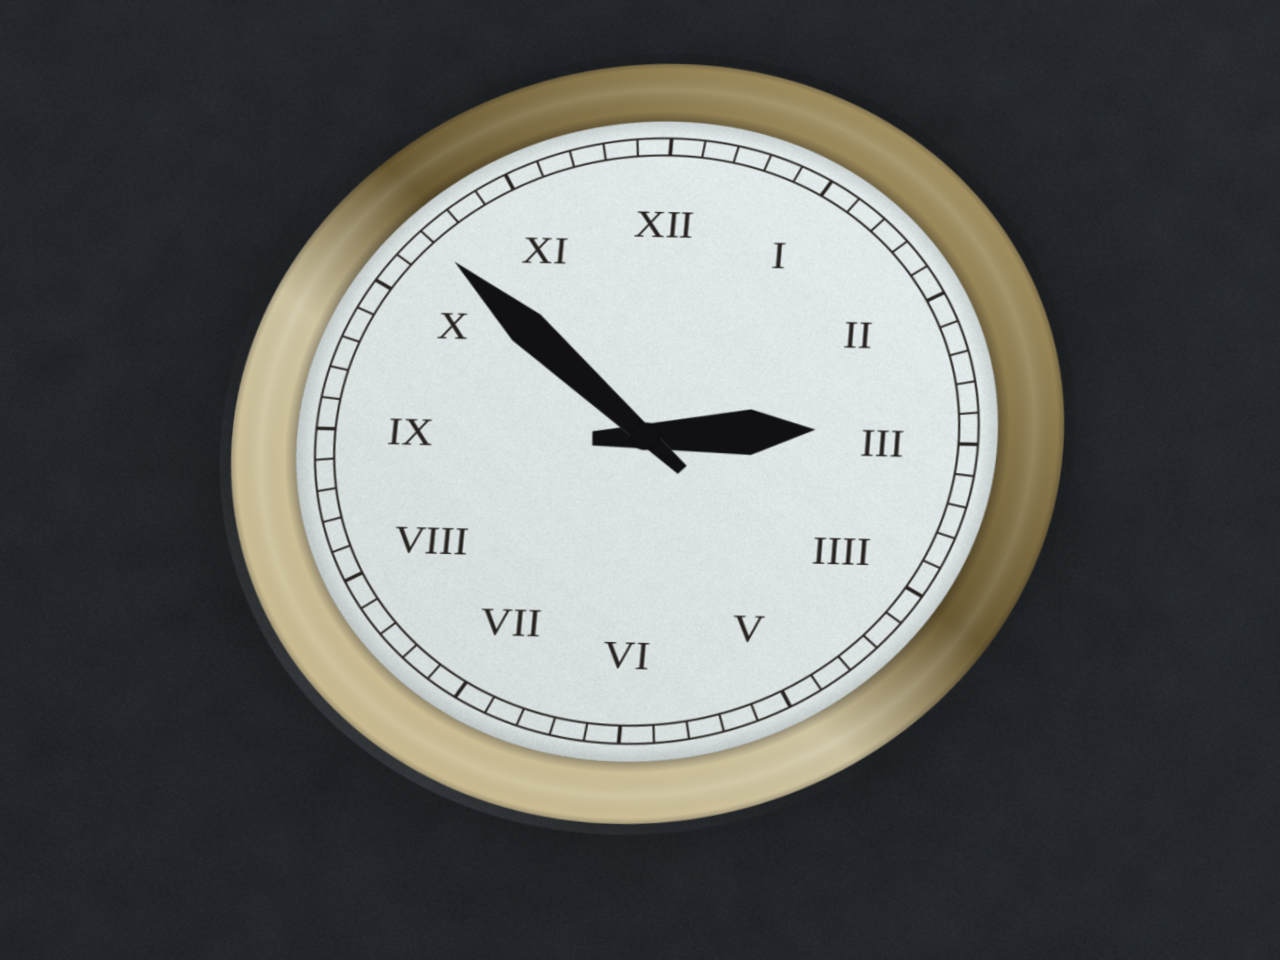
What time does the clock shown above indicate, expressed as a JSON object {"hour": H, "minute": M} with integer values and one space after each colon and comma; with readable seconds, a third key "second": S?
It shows {"hour": 2, "minute": 52}
